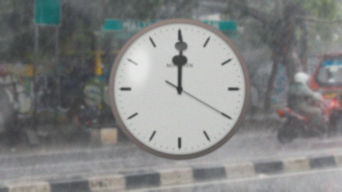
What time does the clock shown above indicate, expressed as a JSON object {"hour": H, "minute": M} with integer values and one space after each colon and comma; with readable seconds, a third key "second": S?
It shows {"hour": 12, "minute": 0, "second": 20}
